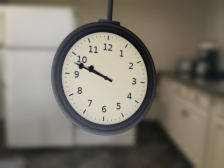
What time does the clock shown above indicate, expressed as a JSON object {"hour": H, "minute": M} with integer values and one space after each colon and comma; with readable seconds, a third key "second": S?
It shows {"hour": 9, "minute": 48}
